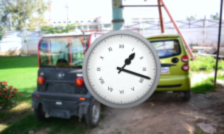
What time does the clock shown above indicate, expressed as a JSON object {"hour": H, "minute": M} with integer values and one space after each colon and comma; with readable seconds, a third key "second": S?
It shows {"hour": 1, "minute": 18}
